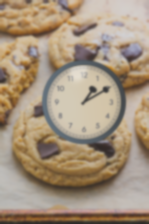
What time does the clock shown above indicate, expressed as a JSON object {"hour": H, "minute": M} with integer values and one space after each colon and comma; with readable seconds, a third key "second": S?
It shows {"hour": 1, "minute": 10}
